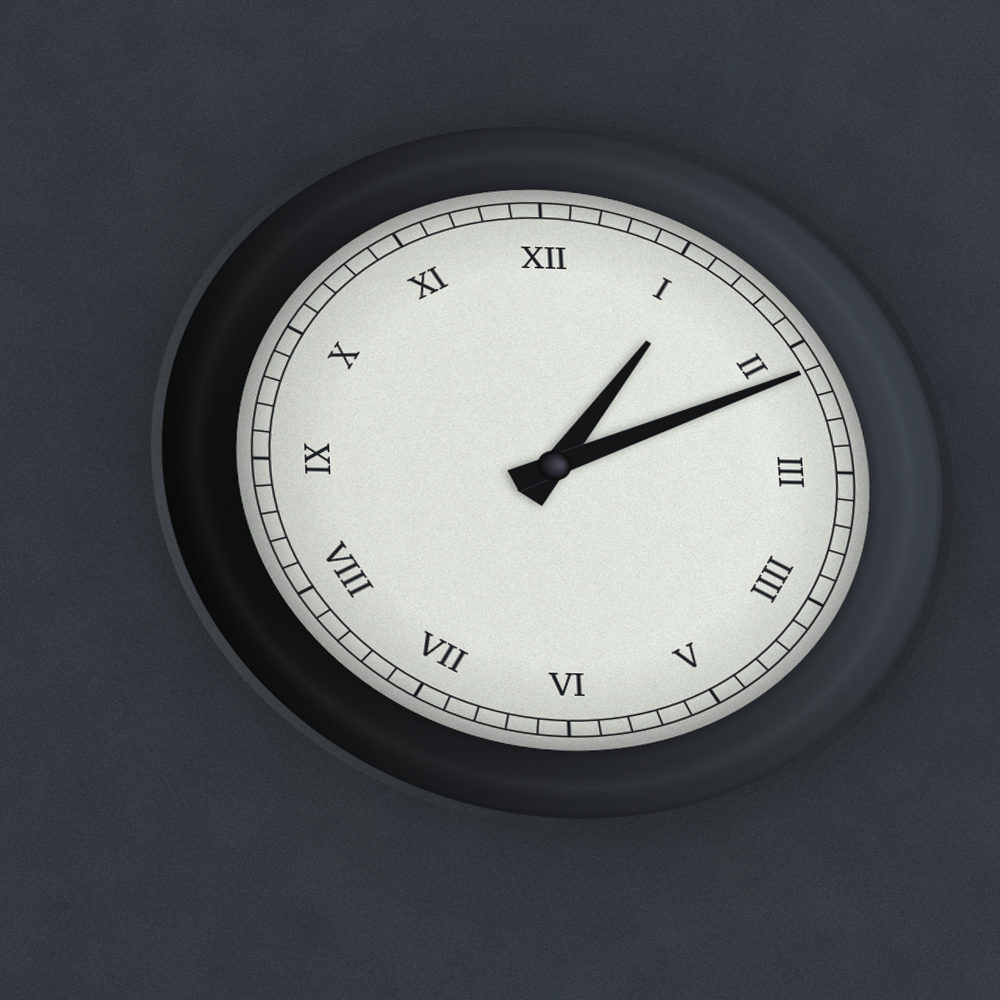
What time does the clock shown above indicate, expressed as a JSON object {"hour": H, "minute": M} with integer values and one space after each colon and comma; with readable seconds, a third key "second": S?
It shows {"hour": 1, "minute": 11}
